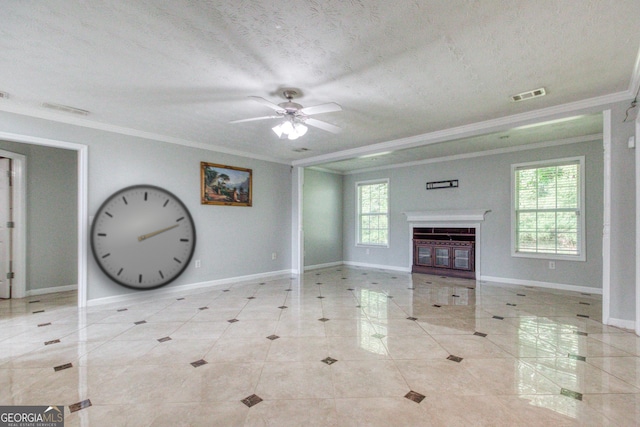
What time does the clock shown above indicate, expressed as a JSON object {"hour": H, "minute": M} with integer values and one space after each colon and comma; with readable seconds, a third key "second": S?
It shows {"hour": 2, "minute": 11}
